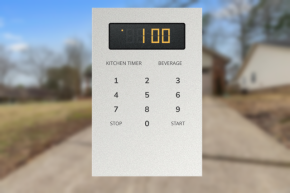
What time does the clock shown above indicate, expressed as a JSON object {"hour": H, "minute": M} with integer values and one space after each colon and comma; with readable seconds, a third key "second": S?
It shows {"hour": 1, "minute": 0}
